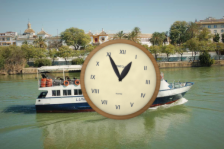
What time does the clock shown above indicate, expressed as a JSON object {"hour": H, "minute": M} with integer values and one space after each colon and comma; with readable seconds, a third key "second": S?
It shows {"hour": 12, "minute": 55}
